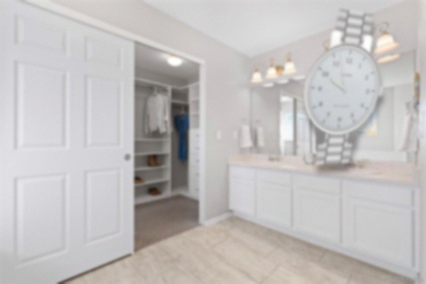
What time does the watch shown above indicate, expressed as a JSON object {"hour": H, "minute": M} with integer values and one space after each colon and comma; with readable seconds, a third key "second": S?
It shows {"hour": 9, "minute": 57}
